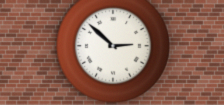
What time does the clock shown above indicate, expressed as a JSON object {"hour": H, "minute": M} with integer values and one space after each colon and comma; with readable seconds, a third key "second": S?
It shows {"hour": 2, "minute": 52}
